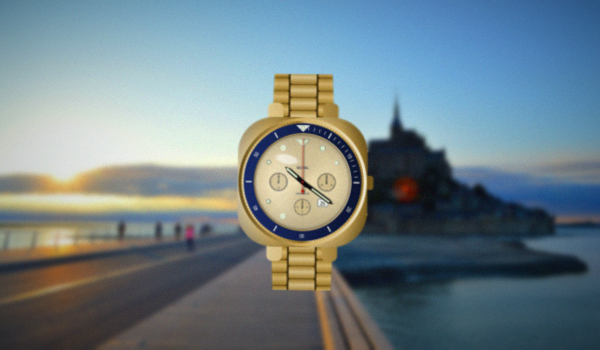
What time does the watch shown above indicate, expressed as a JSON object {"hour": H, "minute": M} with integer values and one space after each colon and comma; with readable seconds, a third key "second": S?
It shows {"hour": 10, "minute": 21}
